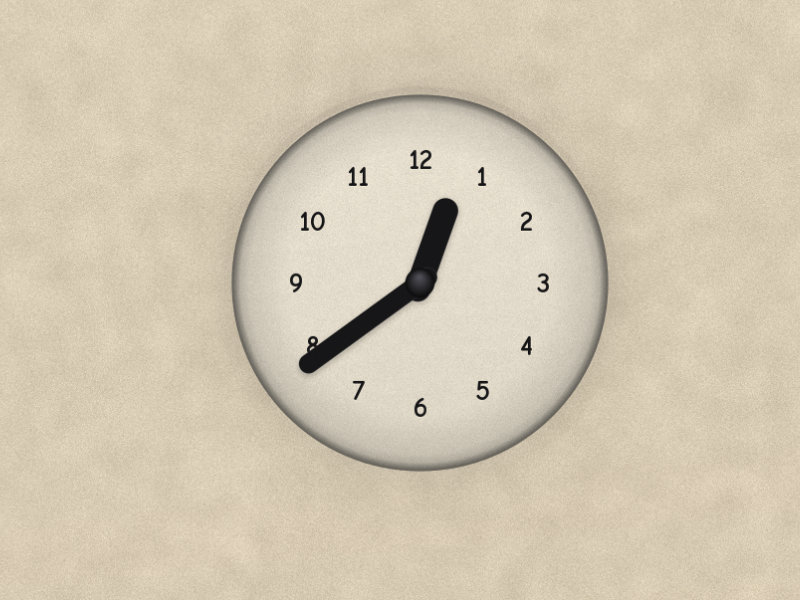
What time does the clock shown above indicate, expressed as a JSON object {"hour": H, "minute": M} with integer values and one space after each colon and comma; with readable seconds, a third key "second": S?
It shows {"hour": 12, "minute": 39}
